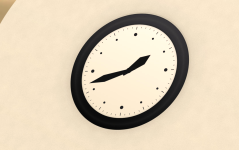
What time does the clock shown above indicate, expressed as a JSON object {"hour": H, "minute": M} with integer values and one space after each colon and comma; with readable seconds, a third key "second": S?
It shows {"hour": 1, "minute": 42}
